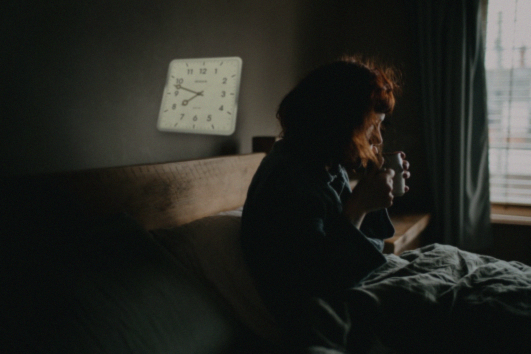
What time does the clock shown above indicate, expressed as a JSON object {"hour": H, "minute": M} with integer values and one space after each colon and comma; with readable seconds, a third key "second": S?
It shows {"hour": 7, "minute": 48}
